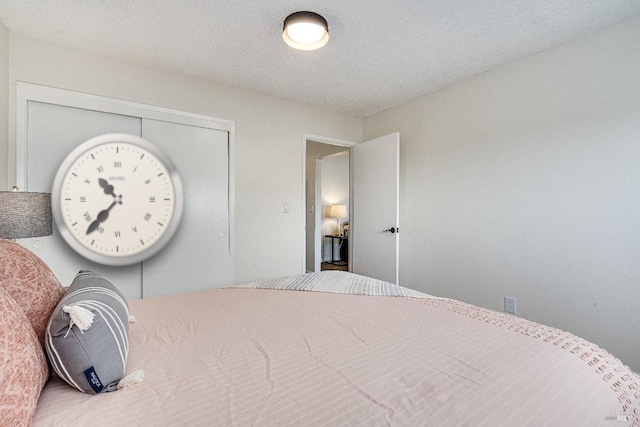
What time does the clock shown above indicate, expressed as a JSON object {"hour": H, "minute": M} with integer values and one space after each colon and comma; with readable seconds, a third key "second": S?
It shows {"hour": 10, "minute": 37}
